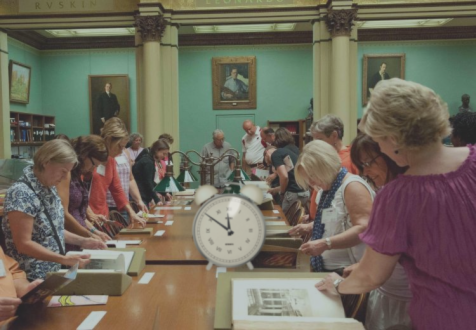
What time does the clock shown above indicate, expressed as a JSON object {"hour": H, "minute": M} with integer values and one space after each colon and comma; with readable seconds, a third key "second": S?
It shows {"hour": 11, "minute": 51}
